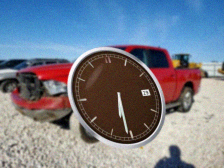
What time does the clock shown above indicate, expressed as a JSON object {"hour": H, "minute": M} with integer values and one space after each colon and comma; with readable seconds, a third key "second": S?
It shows {"hour": 6, "minute": 31}
